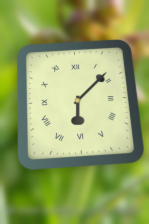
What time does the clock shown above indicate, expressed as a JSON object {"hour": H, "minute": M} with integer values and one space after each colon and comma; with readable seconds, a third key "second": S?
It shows {"hour": 6, "minute": 8}
